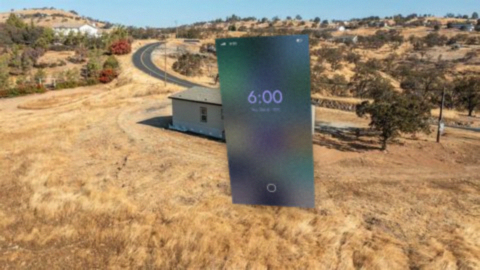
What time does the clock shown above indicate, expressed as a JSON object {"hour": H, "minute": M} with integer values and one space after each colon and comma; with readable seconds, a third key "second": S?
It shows {"hour": 6, "minute": 0}
